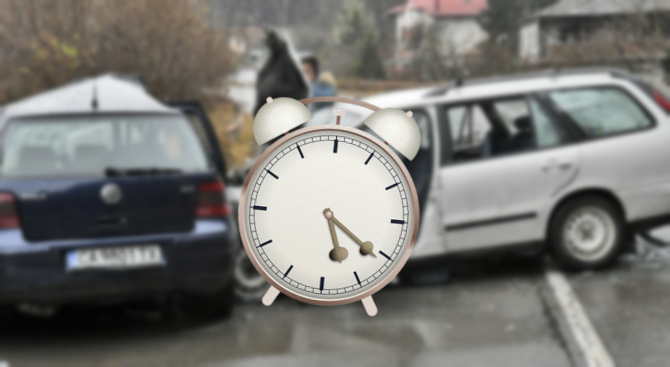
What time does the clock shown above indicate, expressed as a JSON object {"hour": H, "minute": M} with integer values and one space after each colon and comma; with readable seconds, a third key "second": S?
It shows {"hour": 5, "minute": 21}
